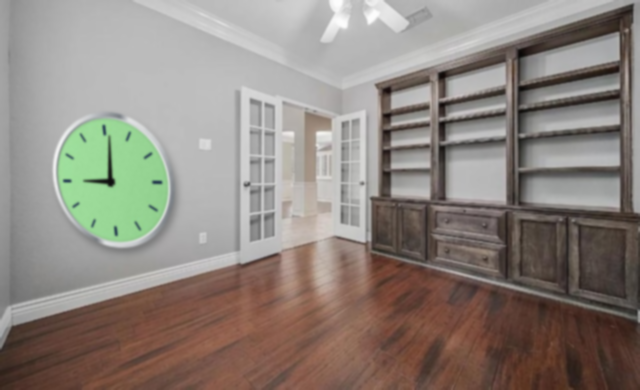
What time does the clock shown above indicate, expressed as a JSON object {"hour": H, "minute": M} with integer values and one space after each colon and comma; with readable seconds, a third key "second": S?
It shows {"hour": 9, "minute": 1}
